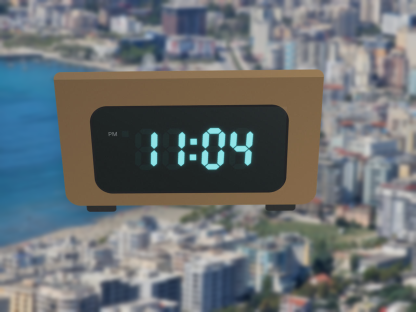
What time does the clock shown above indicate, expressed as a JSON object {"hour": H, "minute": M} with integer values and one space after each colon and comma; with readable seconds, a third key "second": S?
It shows {"hour": 11, "minute": 4}
